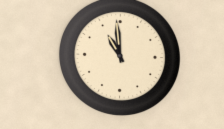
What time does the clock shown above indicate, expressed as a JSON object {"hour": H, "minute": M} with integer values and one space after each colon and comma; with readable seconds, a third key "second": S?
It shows {"hour": 10, "minute": 59}
